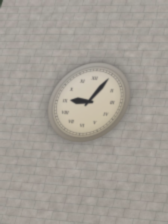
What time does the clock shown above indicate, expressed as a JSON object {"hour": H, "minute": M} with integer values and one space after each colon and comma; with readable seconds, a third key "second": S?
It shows {"hour": 9, "minute": 5}
